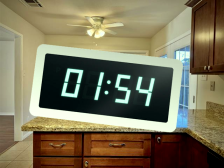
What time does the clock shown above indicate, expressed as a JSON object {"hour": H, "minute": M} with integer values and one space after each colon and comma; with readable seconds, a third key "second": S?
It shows {"hour": 1, "minute": 54}
